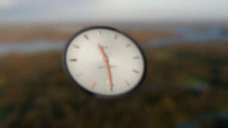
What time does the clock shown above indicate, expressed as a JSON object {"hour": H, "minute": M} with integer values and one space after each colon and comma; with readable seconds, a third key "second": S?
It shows {"hour": 11, "minute": 30}
